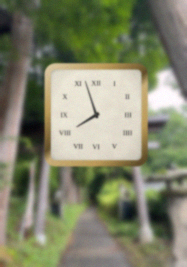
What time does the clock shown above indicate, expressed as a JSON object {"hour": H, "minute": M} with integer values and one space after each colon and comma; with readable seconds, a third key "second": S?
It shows {"hour": 7, "minute": 57}
